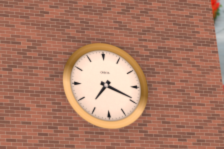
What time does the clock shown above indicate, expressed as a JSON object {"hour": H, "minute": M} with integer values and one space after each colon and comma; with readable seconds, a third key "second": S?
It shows {"hour": 7, "minute": 19}
